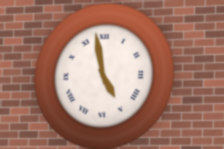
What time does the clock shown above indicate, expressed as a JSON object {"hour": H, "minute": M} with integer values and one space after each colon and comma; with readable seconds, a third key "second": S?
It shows {"hour": 4, "minute": 58}
